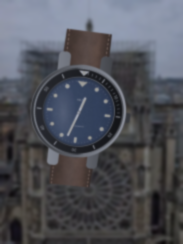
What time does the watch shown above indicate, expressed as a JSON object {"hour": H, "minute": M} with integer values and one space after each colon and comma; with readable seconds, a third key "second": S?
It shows {"hour": 12, "minute": 33}
